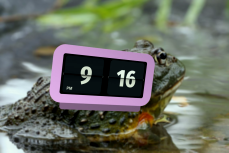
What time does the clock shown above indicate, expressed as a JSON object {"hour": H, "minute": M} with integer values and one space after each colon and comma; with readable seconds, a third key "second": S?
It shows {"hour": 9, "minute": 16}
